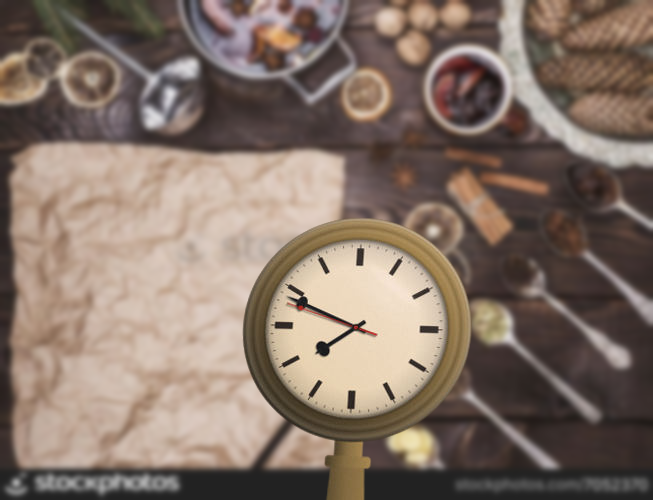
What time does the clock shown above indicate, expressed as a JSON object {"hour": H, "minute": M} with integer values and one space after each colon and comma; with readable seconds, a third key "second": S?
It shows {"hour": 7, "minute": 48, "second": 48}
